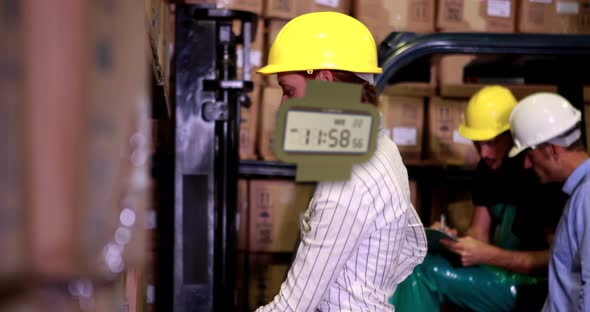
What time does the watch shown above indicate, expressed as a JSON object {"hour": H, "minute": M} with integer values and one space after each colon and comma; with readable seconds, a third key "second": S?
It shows {"hour": 11, "minute": 58}
